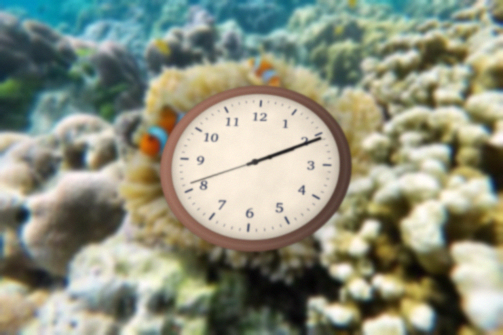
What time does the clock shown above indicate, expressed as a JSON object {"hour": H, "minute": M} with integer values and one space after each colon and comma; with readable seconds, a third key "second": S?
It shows {"hour": 2, "minute": 10, "second": 41}
